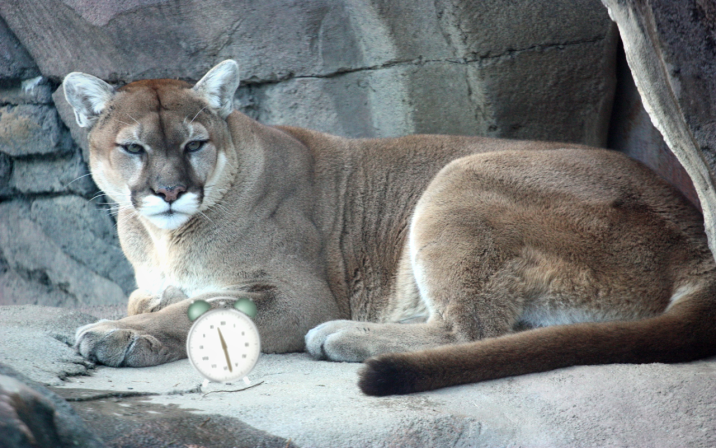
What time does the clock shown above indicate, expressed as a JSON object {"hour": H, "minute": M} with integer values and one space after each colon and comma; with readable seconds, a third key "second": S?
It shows {"hour": 11, "minute": 28}
